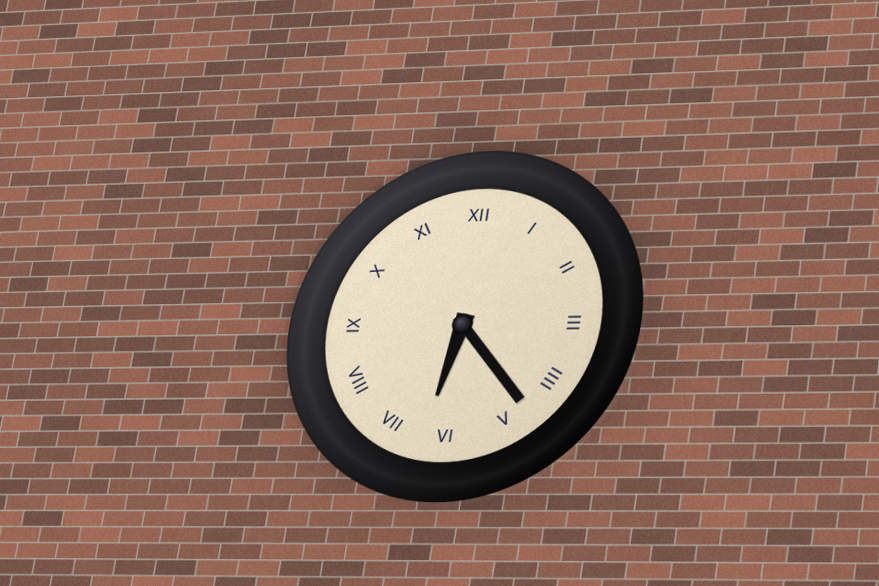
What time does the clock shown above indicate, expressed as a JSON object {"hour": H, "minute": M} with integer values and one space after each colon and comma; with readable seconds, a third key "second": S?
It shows {"hour": 6, "minute": 23}
